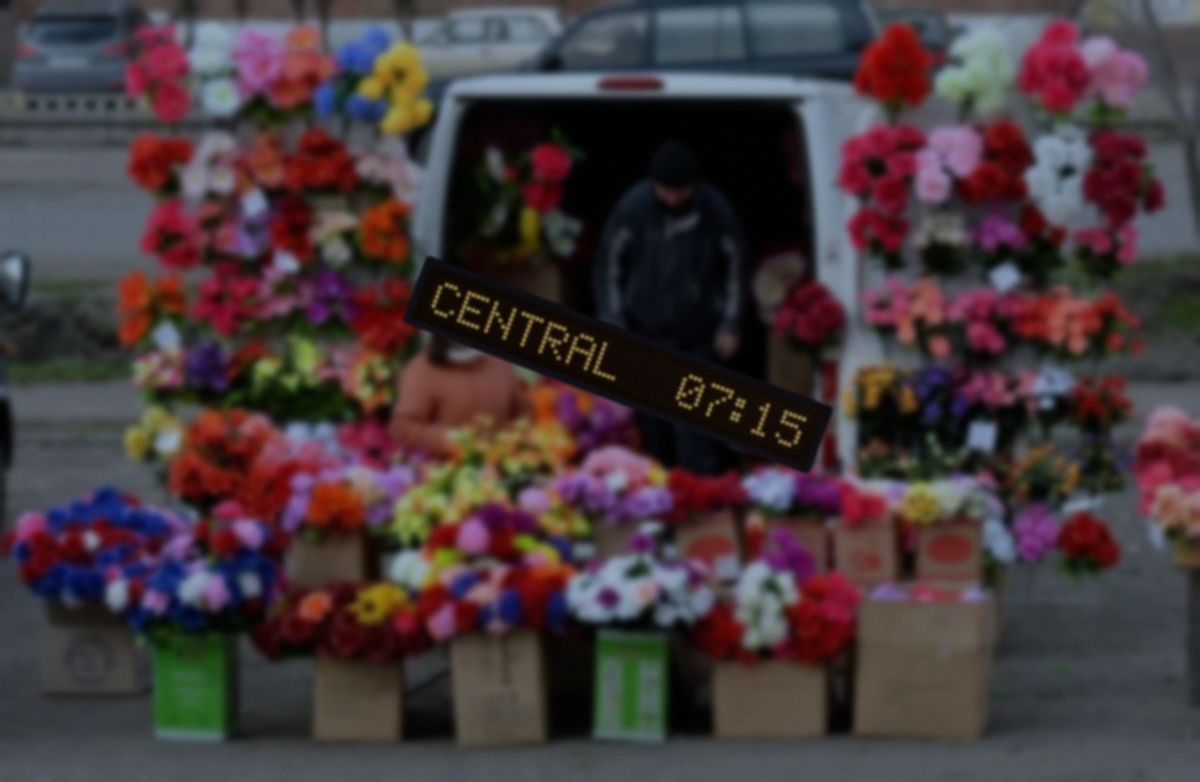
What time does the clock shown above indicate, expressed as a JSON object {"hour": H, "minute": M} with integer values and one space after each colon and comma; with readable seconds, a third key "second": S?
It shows {"hour": 7, "minute": 15}
